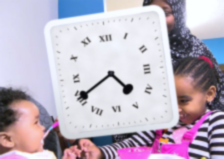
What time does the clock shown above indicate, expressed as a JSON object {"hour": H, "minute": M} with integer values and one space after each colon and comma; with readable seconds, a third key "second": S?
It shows {"hour": 4, "minute": 40}
